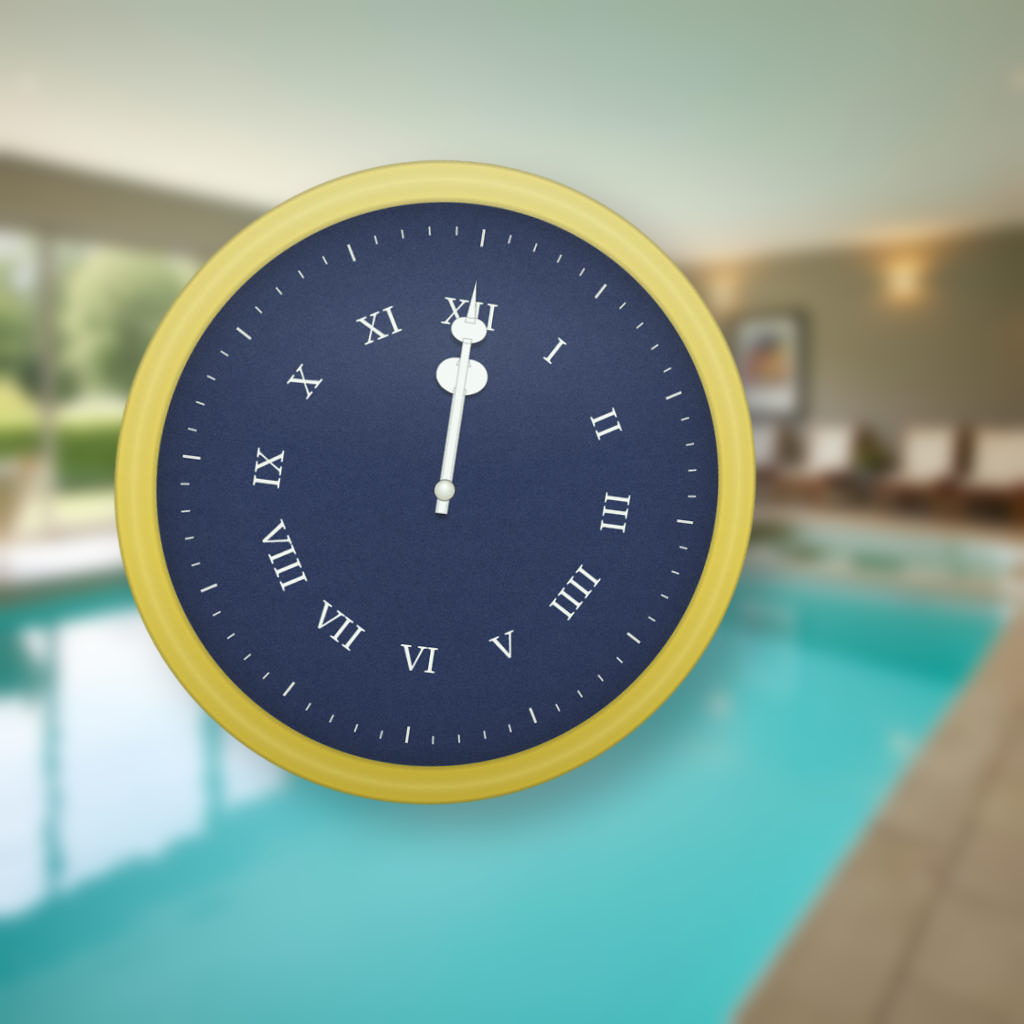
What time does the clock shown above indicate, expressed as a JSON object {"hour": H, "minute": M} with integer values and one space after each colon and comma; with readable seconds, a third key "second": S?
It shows {"hour": 12, "minute": 0}
